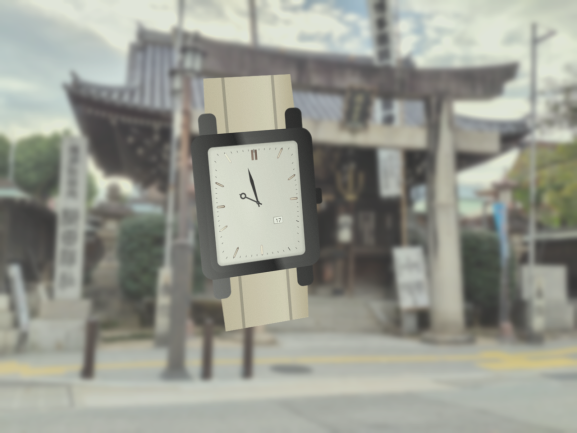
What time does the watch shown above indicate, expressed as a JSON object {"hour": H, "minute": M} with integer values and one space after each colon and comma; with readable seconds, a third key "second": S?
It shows {"hour": 9, "minute": 58}
